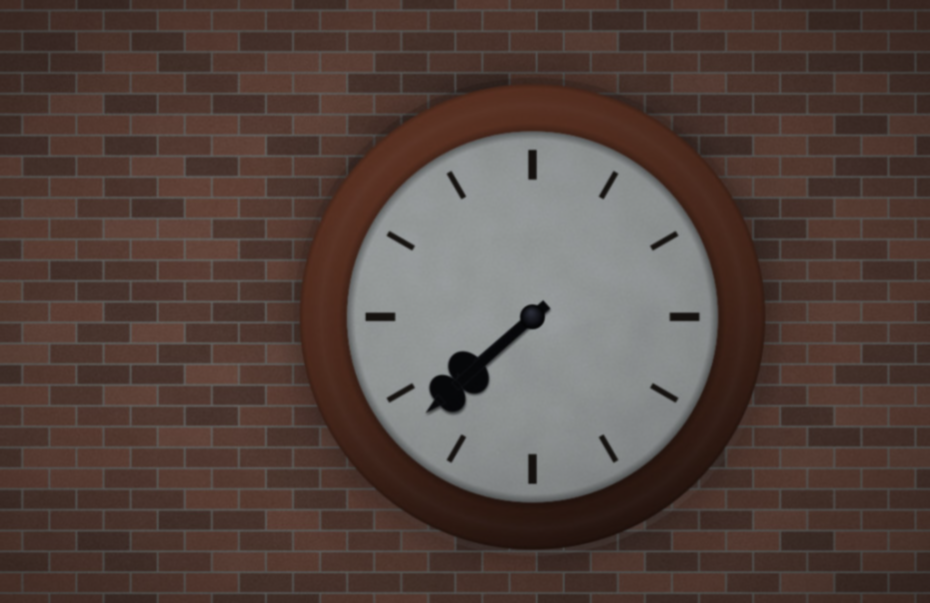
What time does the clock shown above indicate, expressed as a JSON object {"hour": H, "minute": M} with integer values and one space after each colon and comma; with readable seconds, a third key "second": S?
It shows {"hour": 7, "minute": 38}
